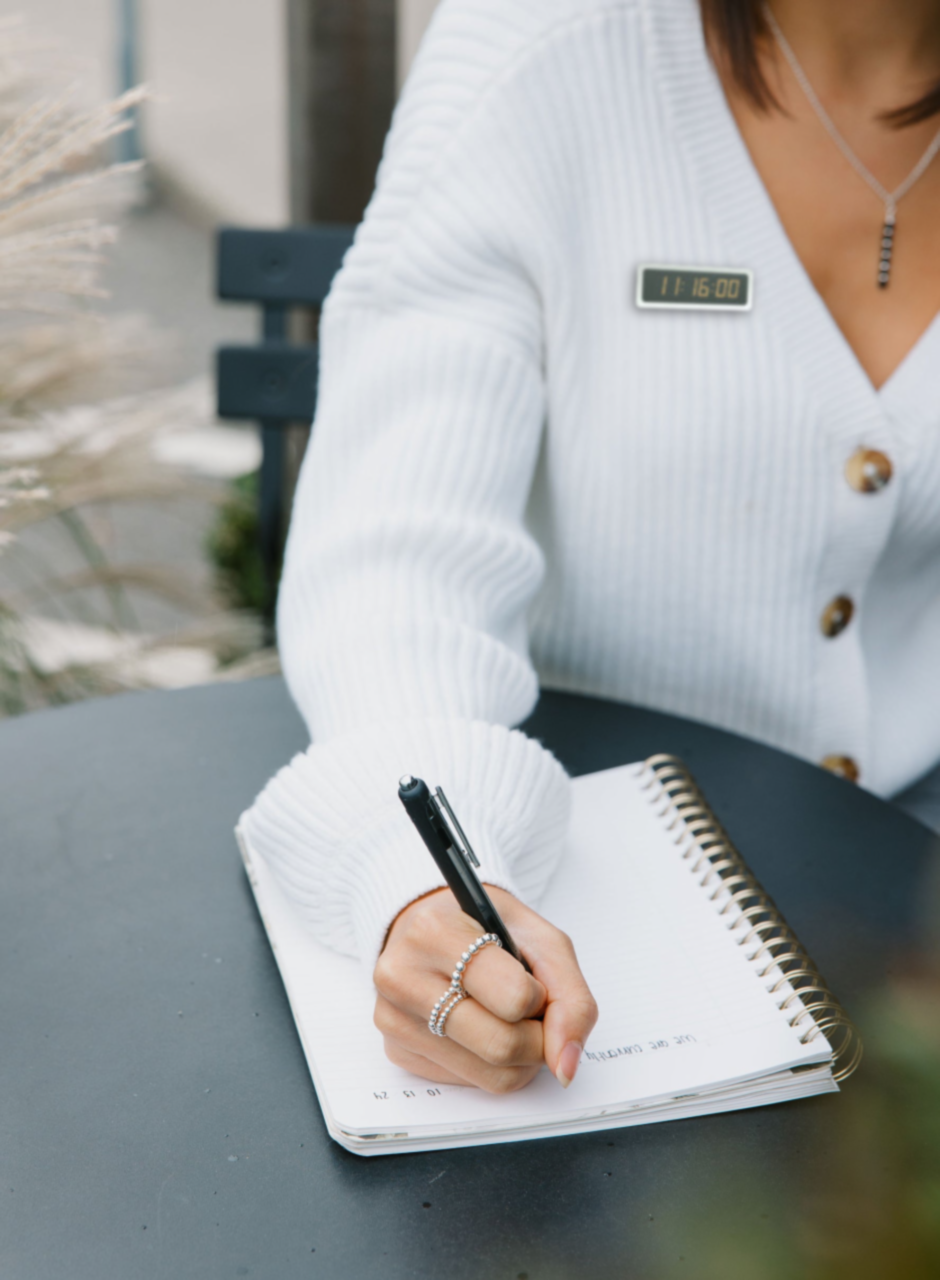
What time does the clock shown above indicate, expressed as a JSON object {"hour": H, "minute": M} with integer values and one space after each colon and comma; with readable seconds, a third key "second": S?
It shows {"hour": 11, "minute": 16, "second": 0}
